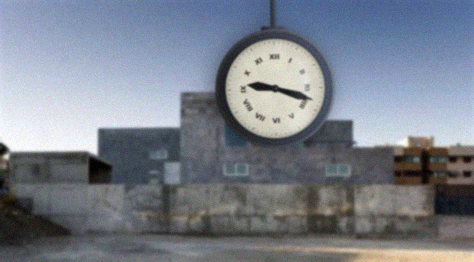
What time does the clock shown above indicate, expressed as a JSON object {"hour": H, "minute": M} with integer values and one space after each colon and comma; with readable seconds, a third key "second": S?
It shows {"hour": 9, "minute": 18}
